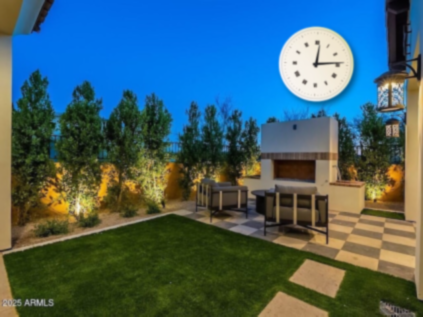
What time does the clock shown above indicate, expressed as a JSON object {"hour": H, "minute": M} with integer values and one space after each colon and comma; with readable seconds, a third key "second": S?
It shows {"hour": 12, "minute": 14}
